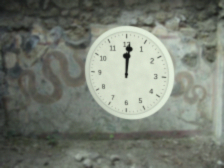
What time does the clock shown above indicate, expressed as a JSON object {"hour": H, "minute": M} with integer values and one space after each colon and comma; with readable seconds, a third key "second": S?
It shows {"hour": 12, "minute": 1}
